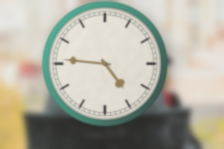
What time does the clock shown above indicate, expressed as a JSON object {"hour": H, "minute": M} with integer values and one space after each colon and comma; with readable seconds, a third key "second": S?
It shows {"hour": 4, "minute": 46}
